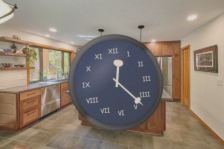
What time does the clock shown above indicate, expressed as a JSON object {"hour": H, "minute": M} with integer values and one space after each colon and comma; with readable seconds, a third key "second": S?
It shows {"hour": 12, "minute": 23}
